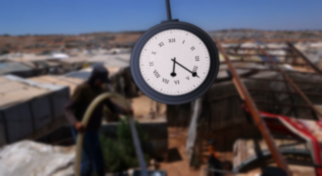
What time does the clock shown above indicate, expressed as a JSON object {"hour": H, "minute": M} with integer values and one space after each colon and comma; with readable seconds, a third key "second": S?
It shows {"hour": 6, "minute": 22}
